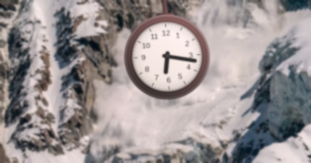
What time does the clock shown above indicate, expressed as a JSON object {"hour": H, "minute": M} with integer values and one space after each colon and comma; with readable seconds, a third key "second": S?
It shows {"hour": 6, "minute": 17}
